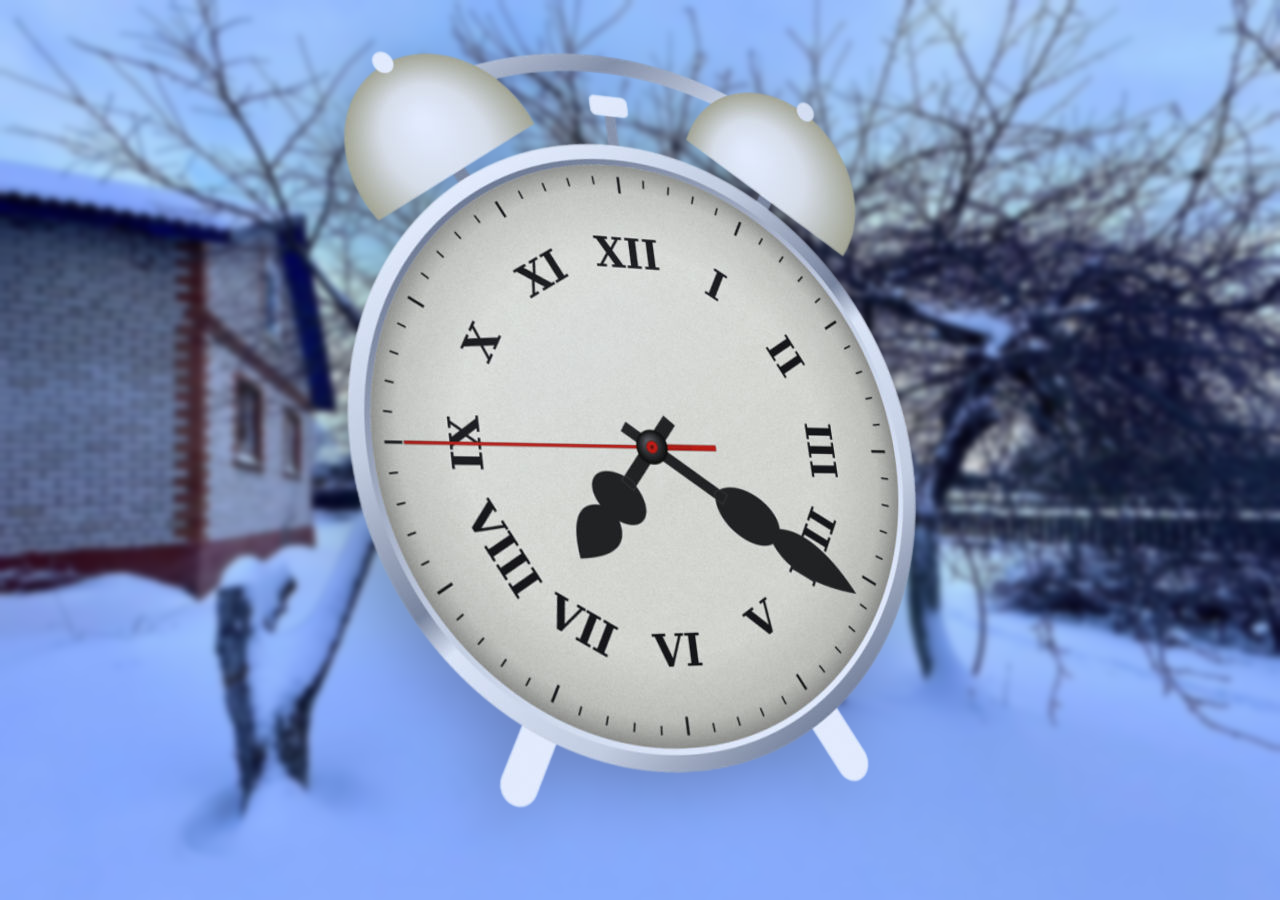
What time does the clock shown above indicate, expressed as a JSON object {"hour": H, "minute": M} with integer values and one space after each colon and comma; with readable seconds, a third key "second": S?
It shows {"hour": 7, "minute": 20, "second": 45}
